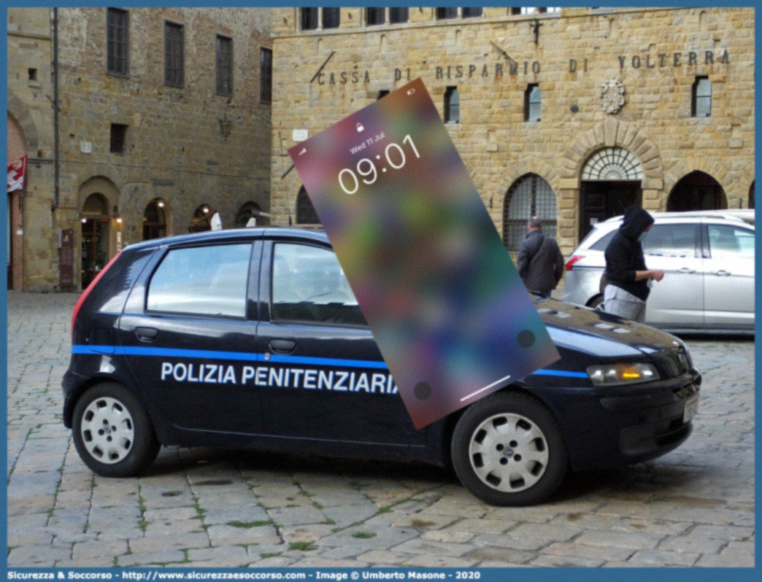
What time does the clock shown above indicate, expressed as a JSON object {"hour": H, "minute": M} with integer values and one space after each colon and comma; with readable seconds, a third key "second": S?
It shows {"hour": 9, "minute": 1}
